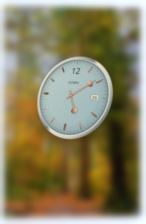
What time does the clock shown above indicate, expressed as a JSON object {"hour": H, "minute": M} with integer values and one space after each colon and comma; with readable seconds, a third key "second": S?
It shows {"hour": 5, "minute": 9}
